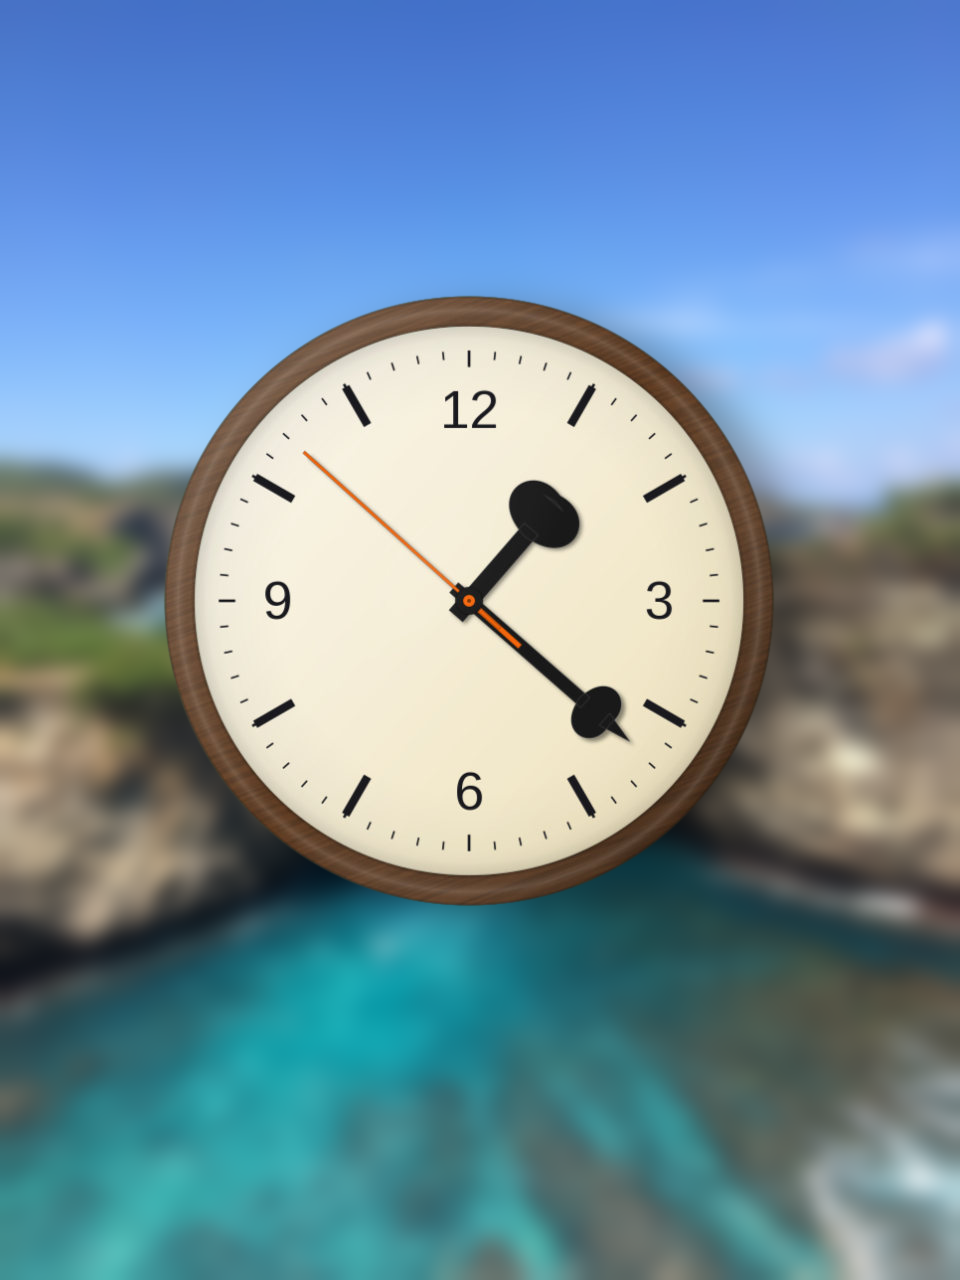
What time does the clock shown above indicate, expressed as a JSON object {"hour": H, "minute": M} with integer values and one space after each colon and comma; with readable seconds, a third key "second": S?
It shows {"hour": 1, "minute": 21, "second": 52}
